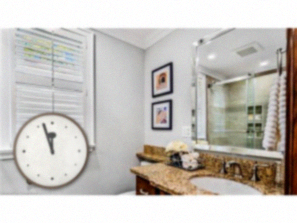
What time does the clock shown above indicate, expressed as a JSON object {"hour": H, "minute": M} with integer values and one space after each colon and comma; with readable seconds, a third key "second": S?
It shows {"hour": 11, "minute": 57}
